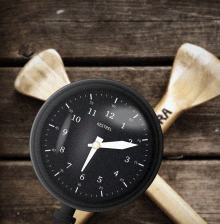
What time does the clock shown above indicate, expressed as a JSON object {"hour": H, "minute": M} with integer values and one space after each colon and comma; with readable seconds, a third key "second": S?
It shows {"hour": 6, "minute": 11}
